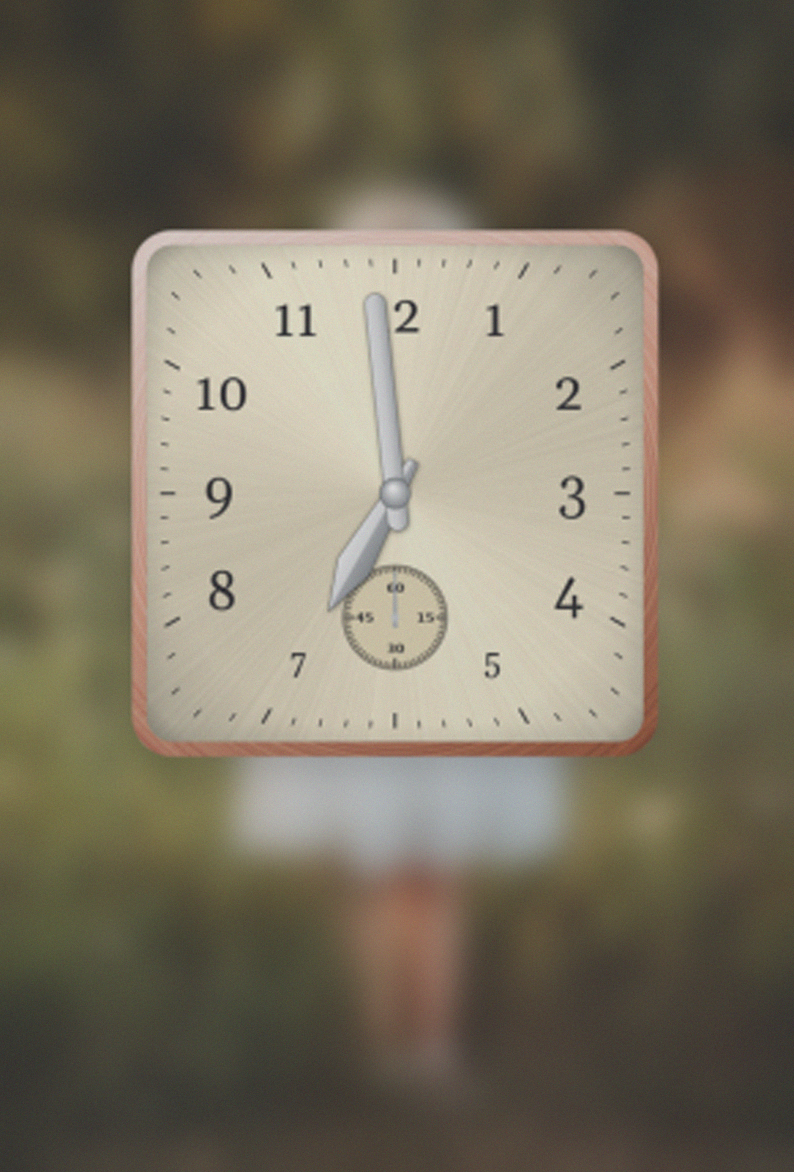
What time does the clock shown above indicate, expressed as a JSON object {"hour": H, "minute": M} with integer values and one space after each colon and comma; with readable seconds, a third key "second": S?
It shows {"hour": 6, "minute": 59}
